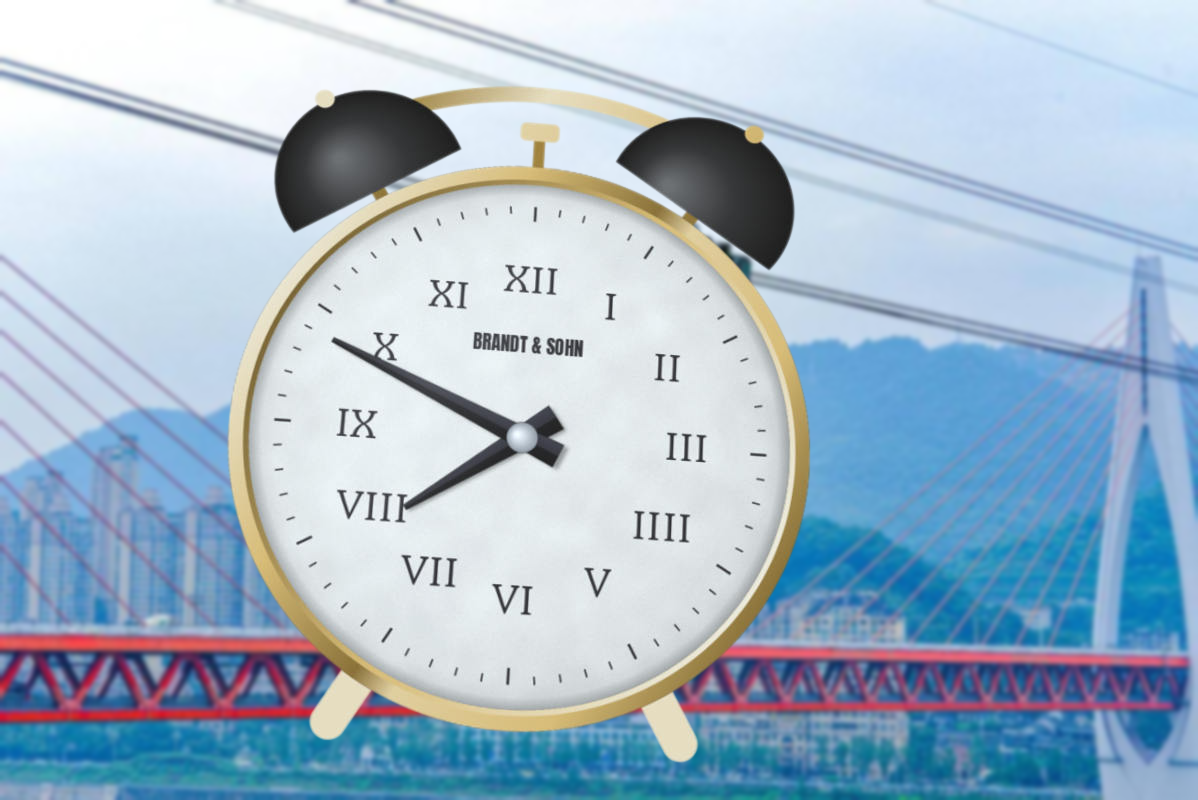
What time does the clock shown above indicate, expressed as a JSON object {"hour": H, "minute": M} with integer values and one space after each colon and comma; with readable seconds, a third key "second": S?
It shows {"hour": 7, "minute": 49}
